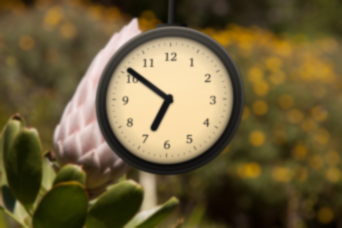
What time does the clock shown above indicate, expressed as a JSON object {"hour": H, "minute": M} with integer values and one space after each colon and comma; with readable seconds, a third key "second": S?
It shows {"hour": 6, "minute": 51}
